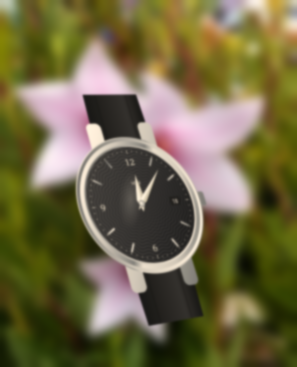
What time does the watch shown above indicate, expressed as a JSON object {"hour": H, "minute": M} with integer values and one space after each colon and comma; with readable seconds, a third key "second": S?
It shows {"hour": 12, "minute": 7}
